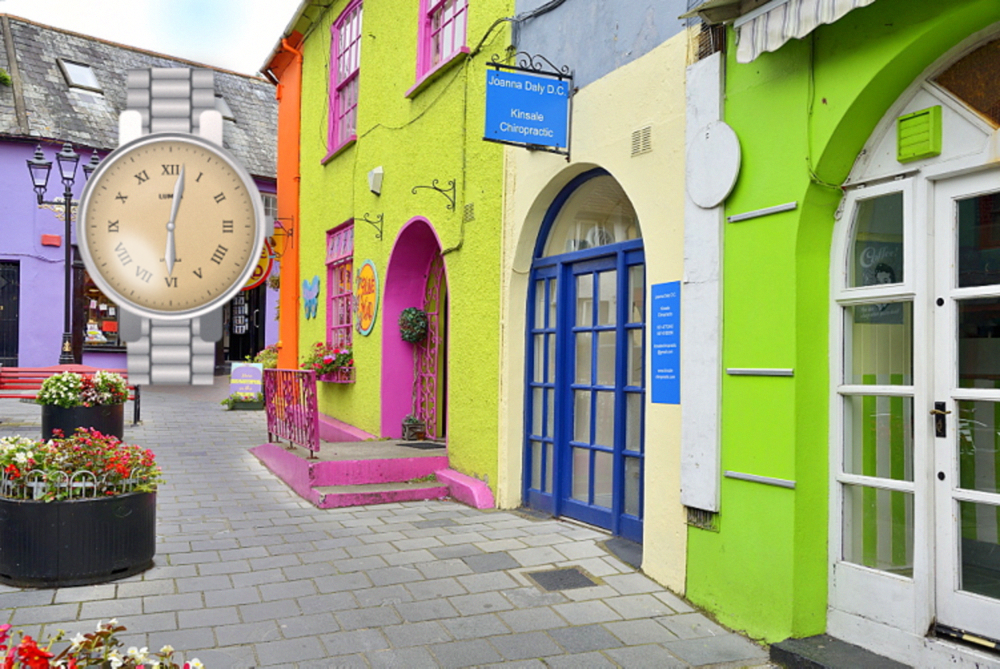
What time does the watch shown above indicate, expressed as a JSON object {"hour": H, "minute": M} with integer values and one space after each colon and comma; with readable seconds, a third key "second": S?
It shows {"hour": 6, "minute": 2}
